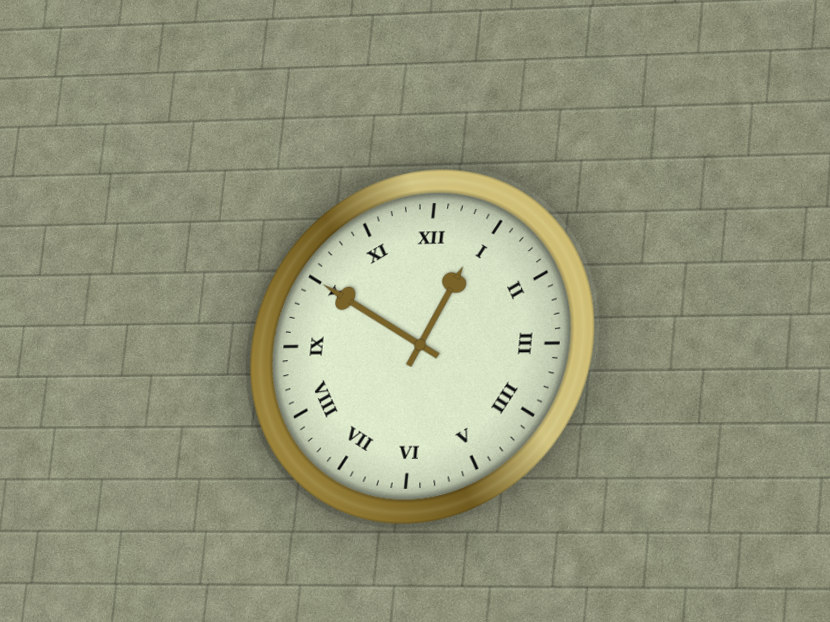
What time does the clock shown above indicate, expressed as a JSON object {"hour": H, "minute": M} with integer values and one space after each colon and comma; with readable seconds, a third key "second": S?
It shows {"hour": 12, "minute": 50}
